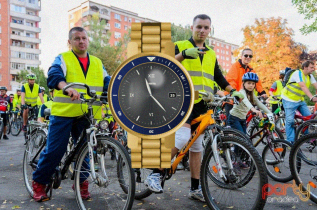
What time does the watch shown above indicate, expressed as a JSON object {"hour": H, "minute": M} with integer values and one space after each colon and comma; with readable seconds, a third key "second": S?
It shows {"hour": 11, "minute": 23}
